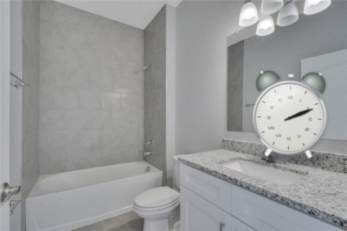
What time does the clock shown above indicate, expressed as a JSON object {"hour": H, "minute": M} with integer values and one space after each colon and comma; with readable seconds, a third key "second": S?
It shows {"hour": 2, "minute": 11}
